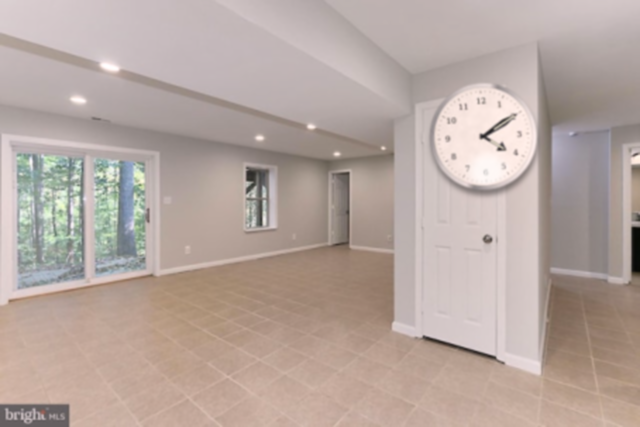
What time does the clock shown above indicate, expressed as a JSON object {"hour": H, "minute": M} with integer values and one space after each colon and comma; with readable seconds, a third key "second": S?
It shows {"hour": 4, "minute": 10}
